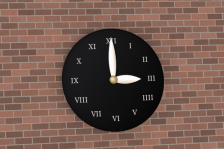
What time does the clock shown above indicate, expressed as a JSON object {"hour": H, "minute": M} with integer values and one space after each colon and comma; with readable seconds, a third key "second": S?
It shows {"hour": 3, "minute": 0}
